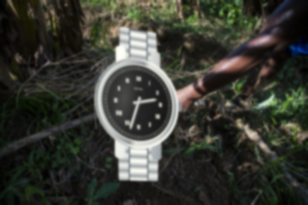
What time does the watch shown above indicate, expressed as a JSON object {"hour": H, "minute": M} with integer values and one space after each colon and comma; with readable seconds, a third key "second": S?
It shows {"hour": 2, "minute": 33}
